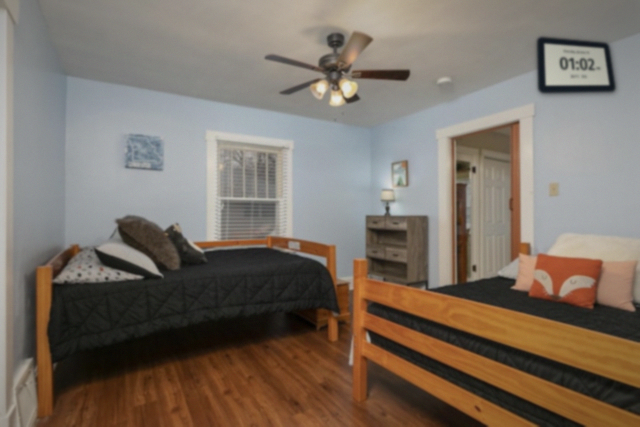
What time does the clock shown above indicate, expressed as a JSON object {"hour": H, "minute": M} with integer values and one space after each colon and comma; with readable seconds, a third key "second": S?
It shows {"hour": 1, "minute": 2}
